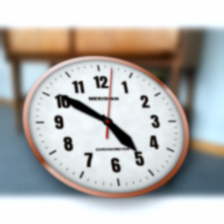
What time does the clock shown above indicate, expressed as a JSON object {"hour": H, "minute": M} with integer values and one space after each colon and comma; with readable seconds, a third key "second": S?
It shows {"hour": 4, "minute": 51, "second": 2}
